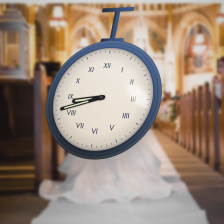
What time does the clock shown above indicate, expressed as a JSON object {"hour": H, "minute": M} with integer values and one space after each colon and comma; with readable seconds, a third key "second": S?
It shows {"hour": 8, "minute": 42}
